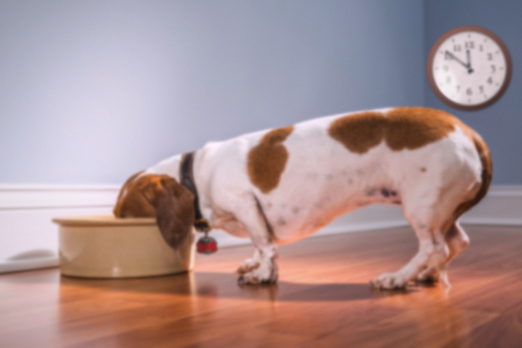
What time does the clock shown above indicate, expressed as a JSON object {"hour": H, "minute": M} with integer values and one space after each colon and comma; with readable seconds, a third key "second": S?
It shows {"hour": 11, "minute": 51}
